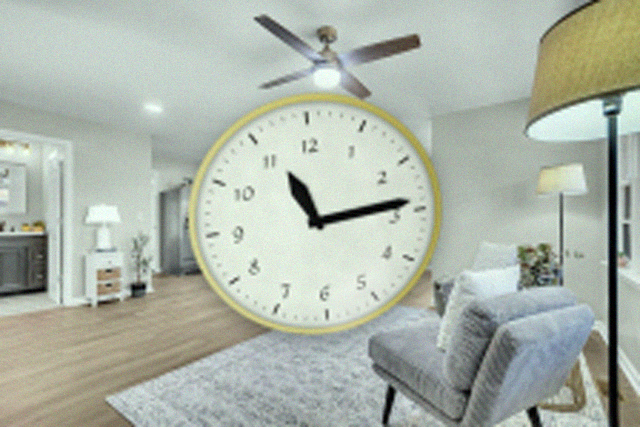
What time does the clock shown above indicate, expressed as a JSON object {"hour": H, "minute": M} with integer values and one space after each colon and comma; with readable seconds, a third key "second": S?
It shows {"hour": 11, "minute": 14}
